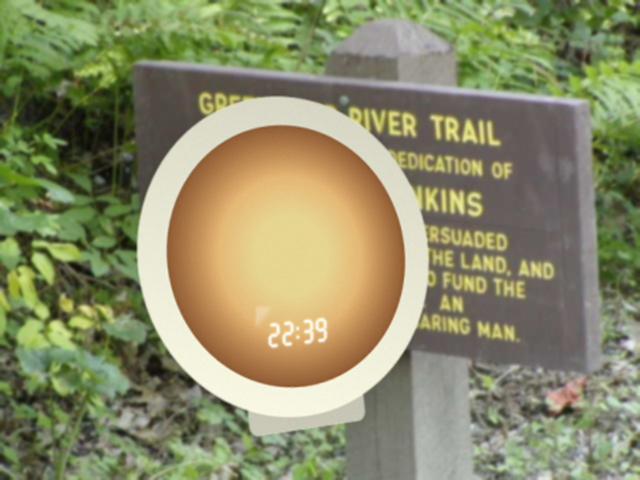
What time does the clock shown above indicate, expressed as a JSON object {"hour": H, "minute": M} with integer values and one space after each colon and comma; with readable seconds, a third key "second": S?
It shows {"hour": 22, "minute": 39}
